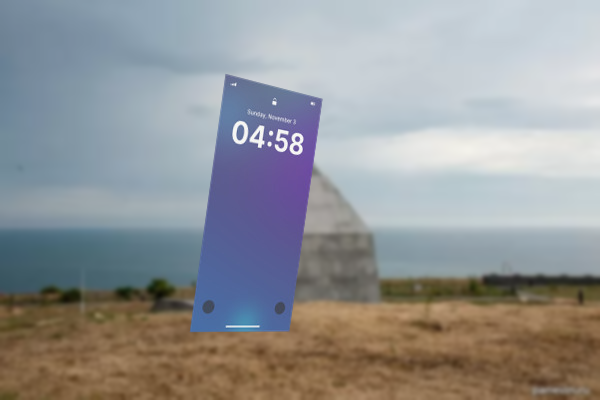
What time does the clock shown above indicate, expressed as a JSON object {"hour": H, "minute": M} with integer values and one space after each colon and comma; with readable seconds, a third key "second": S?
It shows {"hour": 4, "minute": 58}
